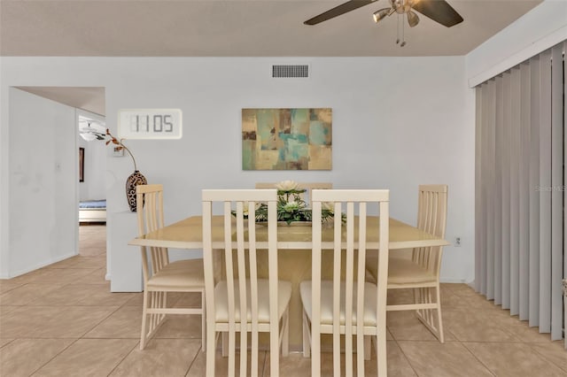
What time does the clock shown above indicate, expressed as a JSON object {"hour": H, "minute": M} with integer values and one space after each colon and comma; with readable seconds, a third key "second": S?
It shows {"hour": 11, "minute": 5}
